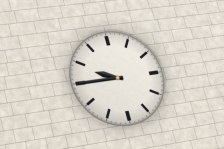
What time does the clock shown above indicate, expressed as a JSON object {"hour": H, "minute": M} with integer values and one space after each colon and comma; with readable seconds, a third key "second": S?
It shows {"hour": 9, "minute": 45}
